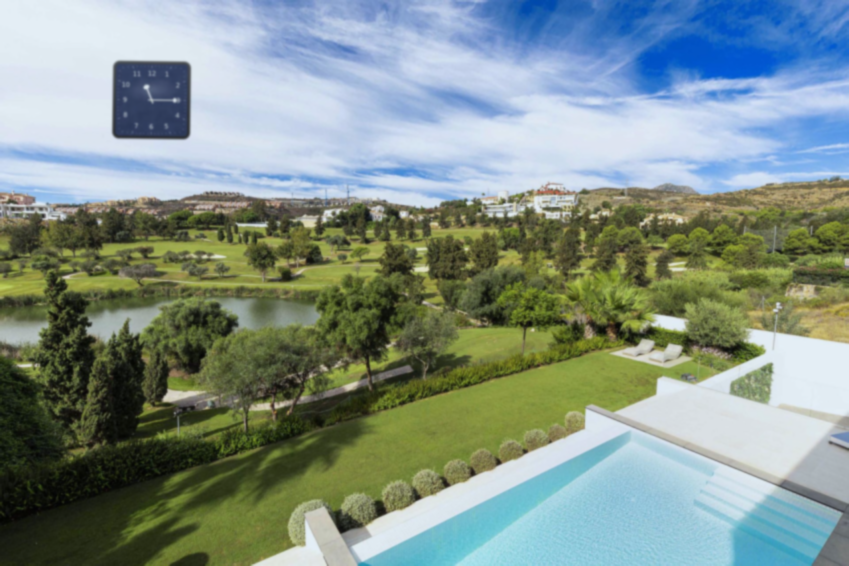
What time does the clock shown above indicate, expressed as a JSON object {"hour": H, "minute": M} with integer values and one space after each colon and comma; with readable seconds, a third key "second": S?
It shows {"hour": 11, "minute": 15}
